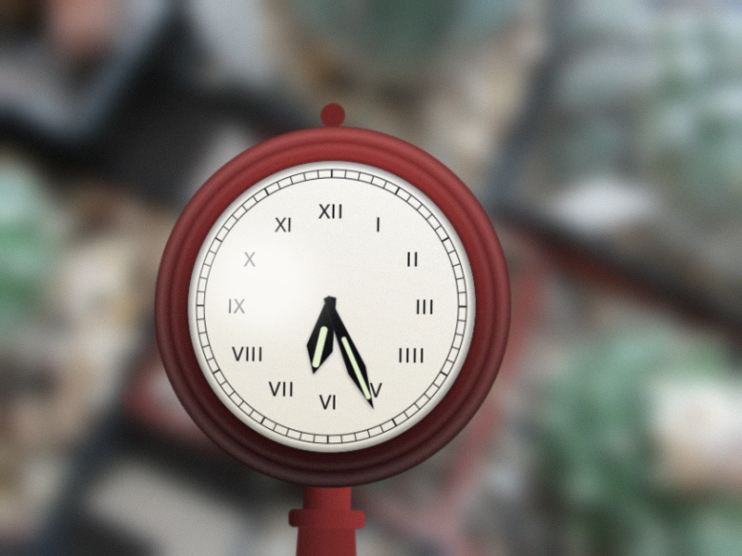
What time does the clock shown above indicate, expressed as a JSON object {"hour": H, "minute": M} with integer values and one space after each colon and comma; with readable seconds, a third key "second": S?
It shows {"hour": 6, "minute": 26}
